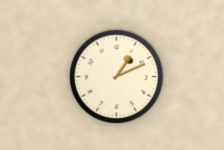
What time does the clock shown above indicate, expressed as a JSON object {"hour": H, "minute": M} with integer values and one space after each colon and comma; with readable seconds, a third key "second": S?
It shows {"hour": 1, "minute": 11}
